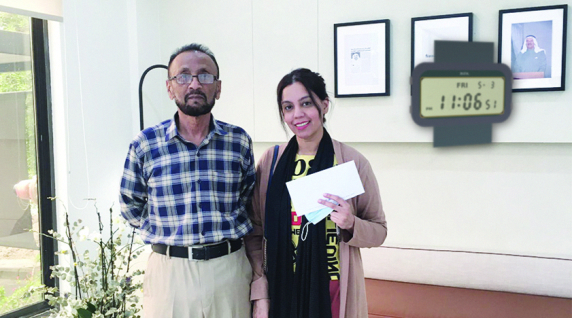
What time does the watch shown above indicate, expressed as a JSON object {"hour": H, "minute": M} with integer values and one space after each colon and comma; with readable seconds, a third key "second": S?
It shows {"hour": 11, "minute": 6, "second": 51}
